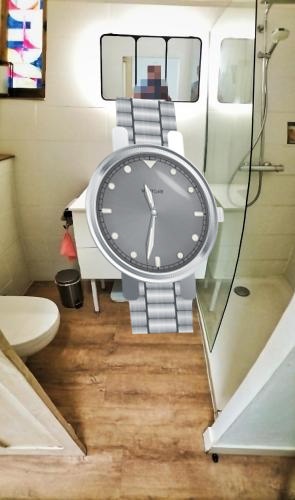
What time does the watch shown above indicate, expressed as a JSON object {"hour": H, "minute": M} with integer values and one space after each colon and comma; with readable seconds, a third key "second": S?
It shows {"hour": 11, "minute": 32}
